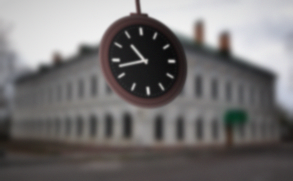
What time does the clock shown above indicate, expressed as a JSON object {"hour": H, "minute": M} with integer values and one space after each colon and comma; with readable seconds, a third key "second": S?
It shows {"hour": 10, "minute": 43}
